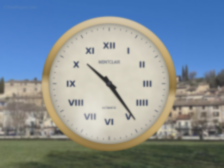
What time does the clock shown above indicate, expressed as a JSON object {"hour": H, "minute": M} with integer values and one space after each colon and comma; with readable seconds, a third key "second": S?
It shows {"hour": 10, "minute": 24}
